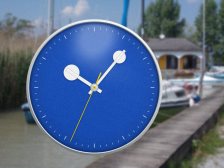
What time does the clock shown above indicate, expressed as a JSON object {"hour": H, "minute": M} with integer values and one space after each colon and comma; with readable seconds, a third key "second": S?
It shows {"hour": 10, "minute": 6, "second": 34}
